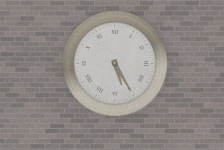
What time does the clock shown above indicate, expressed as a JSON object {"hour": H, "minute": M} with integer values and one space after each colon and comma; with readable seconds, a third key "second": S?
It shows {"hour": 5, "minute": 25}
